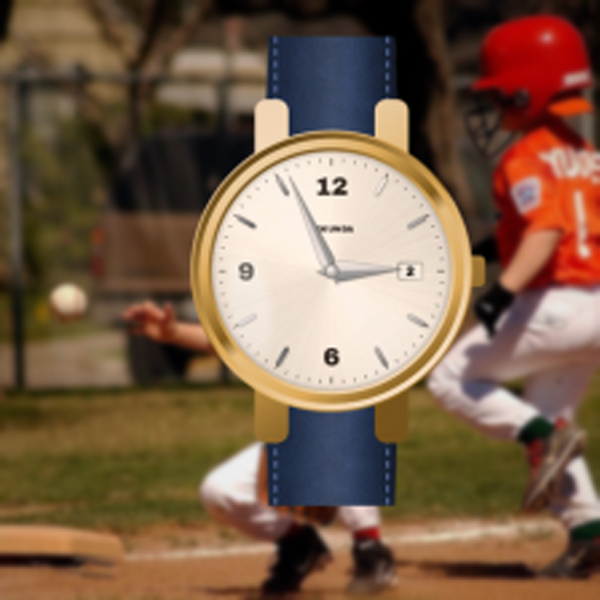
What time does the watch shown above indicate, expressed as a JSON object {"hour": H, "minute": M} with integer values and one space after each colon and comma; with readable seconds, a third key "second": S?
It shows {"hour": 2, "minute": 56}
